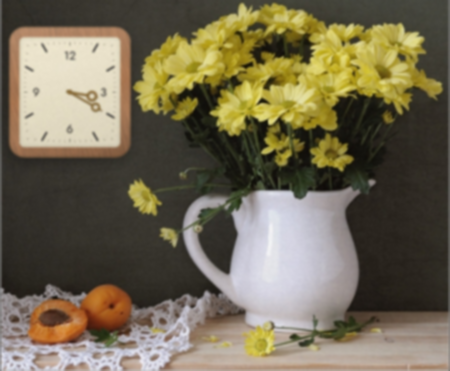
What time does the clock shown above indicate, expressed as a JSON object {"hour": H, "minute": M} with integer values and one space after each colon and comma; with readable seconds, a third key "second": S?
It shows {"hour": 3, "minute": 20}
